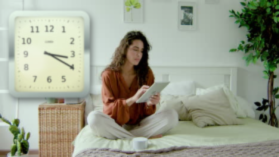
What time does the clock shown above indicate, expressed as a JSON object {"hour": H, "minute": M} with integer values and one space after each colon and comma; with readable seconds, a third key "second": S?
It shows {"hour": 3, "minute": 20}
